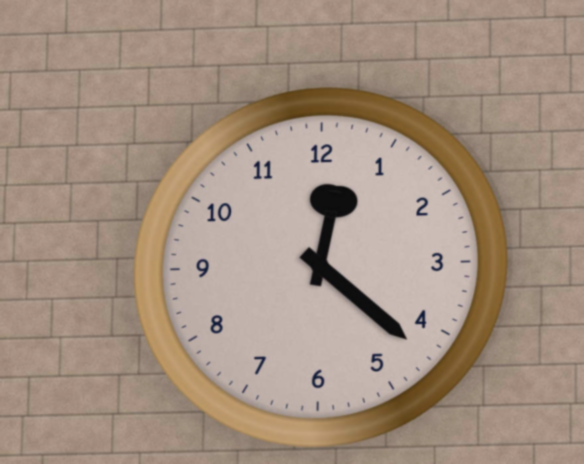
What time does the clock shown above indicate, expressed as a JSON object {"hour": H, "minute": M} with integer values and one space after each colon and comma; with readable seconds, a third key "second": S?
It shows {"hour": 12, "minute": 22}
